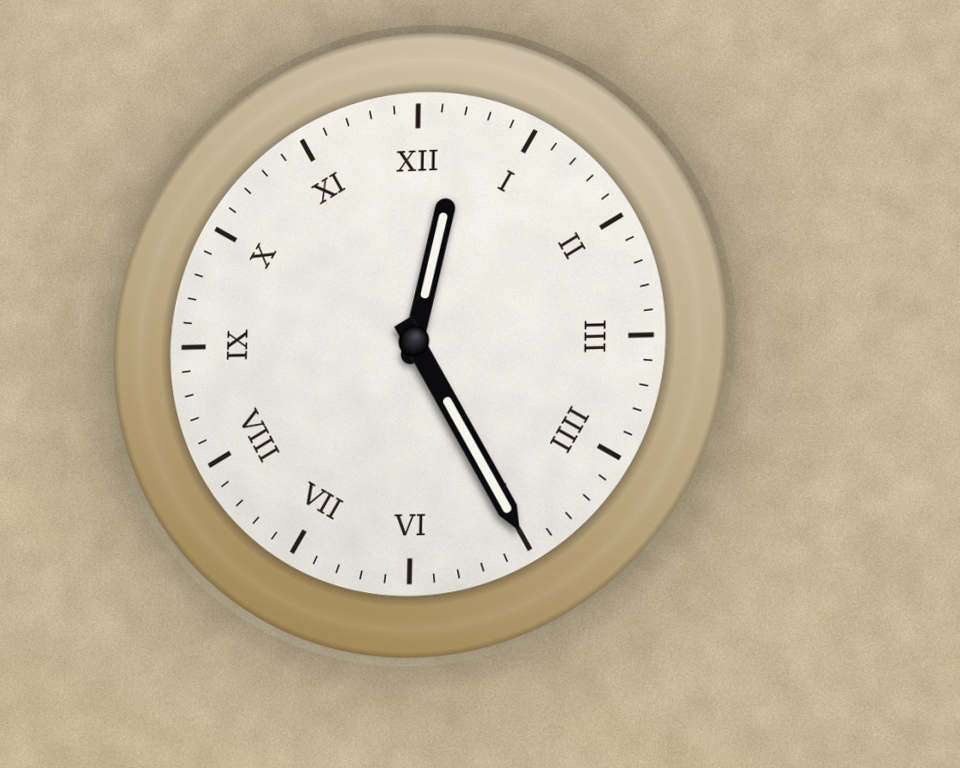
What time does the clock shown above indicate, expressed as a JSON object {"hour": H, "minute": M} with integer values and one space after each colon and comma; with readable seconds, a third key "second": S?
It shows {"hour": 12, "minute": 25}
